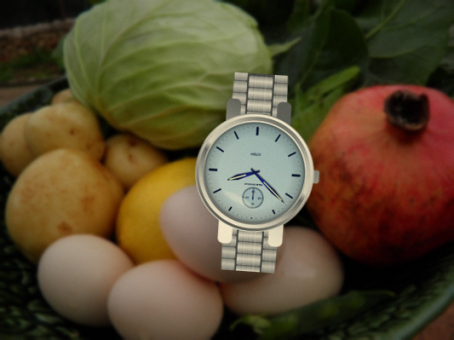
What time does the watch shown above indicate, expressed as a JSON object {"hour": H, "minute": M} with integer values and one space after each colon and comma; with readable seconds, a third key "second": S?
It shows {"hour": 8, "minute": 22}
